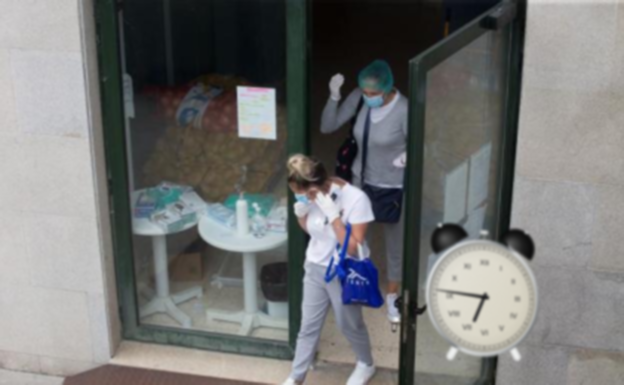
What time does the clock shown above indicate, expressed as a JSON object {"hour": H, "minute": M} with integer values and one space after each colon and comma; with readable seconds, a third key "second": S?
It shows {"hour": 6, "minute": 46}
